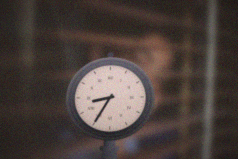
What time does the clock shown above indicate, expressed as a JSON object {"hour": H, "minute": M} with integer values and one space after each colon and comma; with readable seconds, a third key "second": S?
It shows {"hour": 8, "minute": 35}
